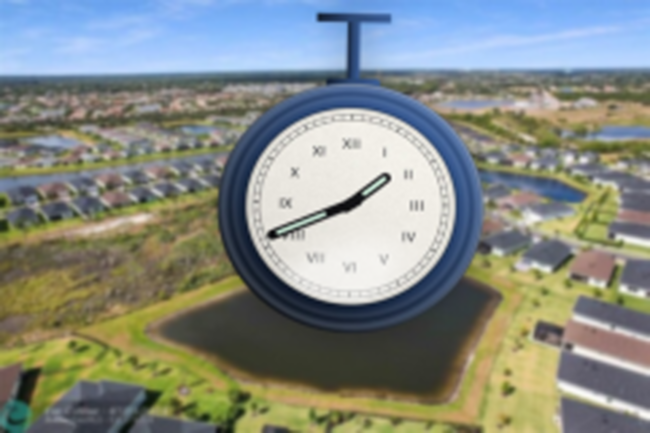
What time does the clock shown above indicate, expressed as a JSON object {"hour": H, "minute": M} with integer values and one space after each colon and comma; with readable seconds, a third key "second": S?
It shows {"hour": 1, "minute": 41}
